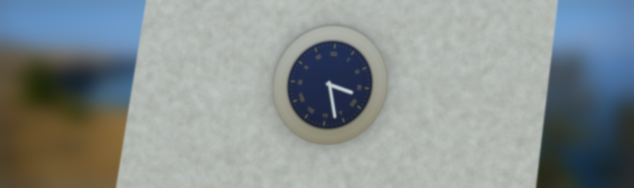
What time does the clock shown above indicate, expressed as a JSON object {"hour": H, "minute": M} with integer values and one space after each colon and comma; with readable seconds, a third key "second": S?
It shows {"hour": 3, "minute": 27}
